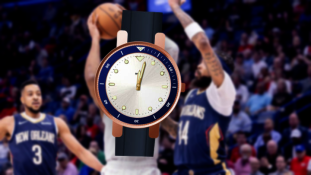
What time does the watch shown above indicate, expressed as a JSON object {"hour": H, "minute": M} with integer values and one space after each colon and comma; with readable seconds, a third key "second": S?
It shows {"hour": 12, "minute": 2}
